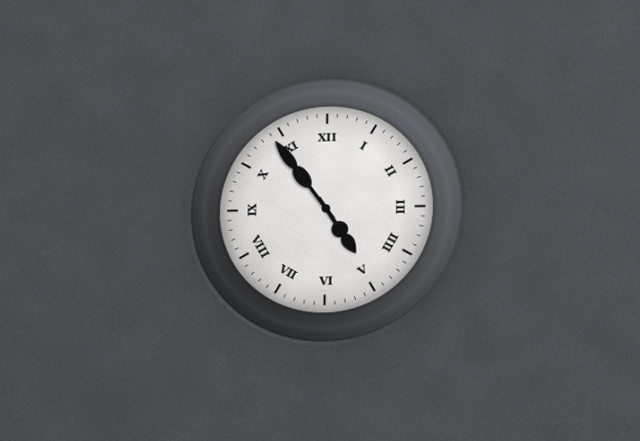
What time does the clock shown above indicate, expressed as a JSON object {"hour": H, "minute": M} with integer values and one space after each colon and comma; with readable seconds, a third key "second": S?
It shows {"hour": 4, "minute": 54}
